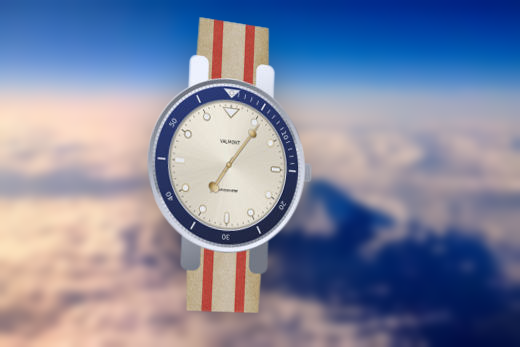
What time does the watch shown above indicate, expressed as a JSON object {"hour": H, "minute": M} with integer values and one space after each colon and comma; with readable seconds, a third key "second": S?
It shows {"hour": 7, "minute": 6}
